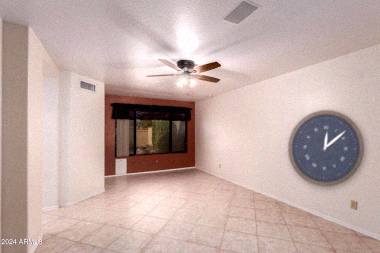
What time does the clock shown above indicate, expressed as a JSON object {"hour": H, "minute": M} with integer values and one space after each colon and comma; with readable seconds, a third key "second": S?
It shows {"hour": 12, "minute": 8}
